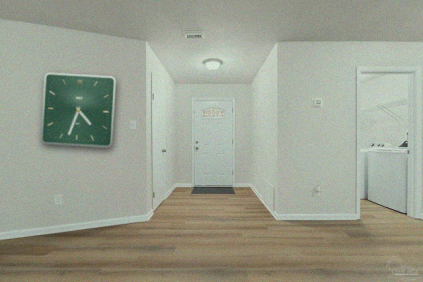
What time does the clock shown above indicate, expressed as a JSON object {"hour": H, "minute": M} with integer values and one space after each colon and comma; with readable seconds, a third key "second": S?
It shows {"hour": 4, "minute": 33}
